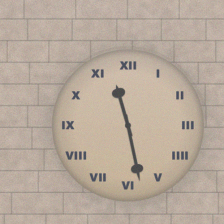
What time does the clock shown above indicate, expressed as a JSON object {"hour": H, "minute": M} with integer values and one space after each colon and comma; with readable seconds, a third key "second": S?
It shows {"hour": 11, "minute": 28}
